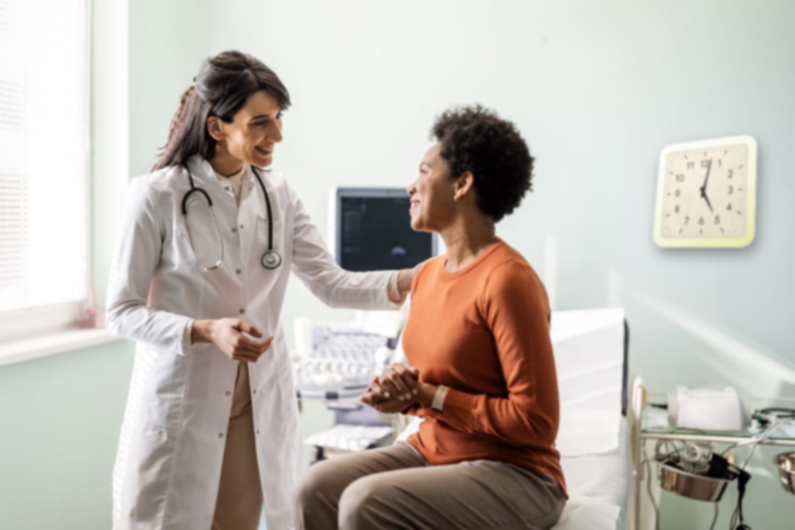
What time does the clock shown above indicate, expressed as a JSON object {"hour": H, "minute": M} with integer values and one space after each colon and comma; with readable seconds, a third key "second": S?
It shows {"hour": 5, "minute": 2}
